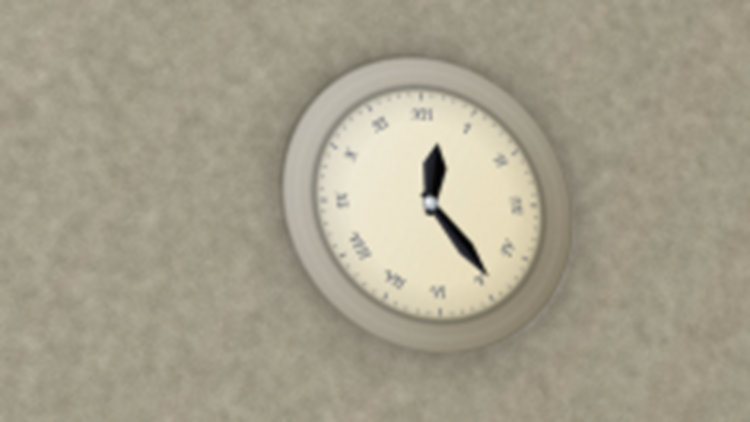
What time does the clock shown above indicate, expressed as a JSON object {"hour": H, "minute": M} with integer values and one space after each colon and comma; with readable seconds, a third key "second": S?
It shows {"hour": 12, "minute": 24}
